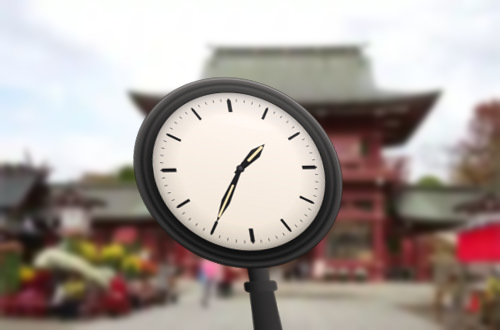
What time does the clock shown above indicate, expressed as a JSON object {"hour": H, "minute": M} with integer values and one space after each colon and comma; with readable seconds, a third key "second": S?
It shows {"hour": 1, "minute": 35}
